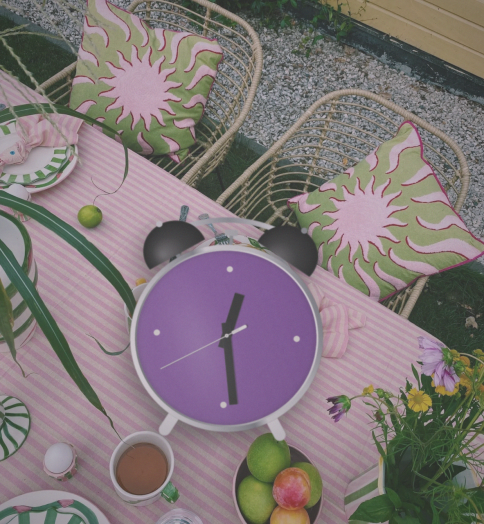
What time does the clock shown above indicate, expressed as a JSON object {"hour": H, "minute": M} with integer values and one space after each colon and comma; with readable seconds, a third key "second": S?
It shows {"hour": 12, "minute": 28, "second": 40}
